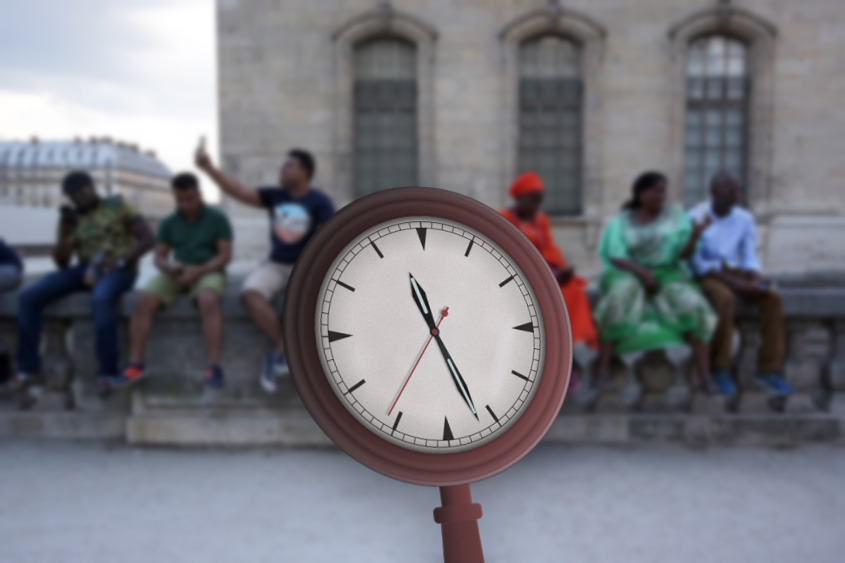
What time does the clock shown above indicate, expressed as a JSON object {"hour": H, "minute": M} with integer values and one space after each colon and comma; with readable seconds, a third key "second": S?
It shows {"hour": 11, "minute": 26, "second": 36}
